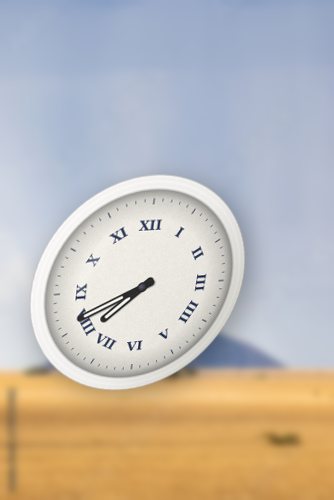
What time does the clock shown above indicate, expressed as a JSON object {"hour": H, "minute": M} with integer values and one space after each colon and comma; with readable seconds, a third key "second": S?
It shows {"hour": 7, "minute": 41}
